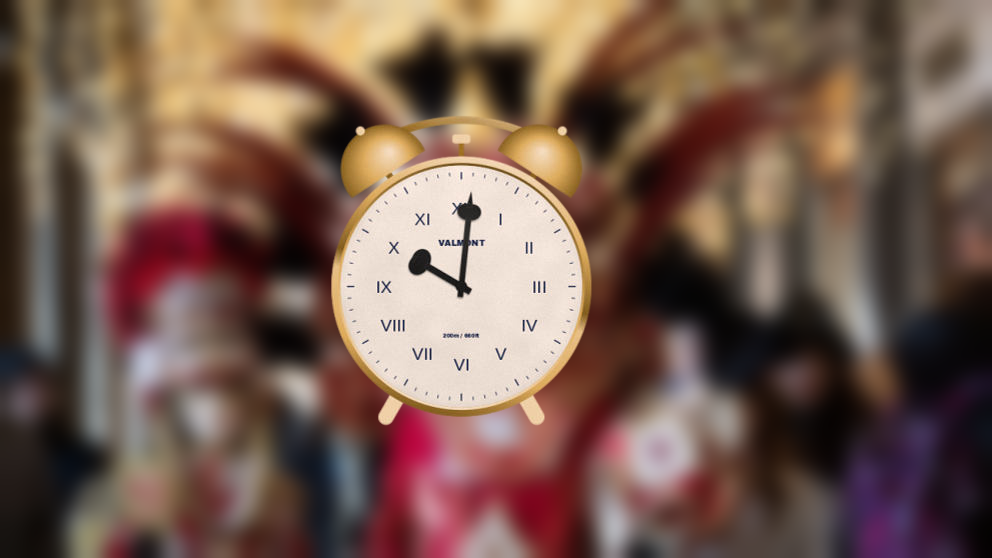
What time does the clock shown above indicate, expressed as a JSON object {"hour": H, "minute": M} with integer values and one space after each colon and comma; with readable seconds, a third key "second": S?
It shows {"hour": 10, "minute": 1}
